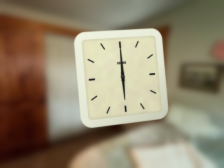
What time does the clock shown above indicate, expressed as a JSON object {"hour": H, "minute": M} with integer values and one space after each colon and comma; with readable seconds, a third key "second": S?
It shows {"hour": 6, "minute": 0}
